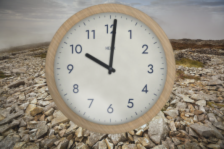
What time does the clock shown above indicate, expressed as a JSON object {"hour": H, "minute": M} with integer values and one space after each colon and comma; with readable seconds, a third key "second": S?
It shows {"hour": 10, "minute": 1}
